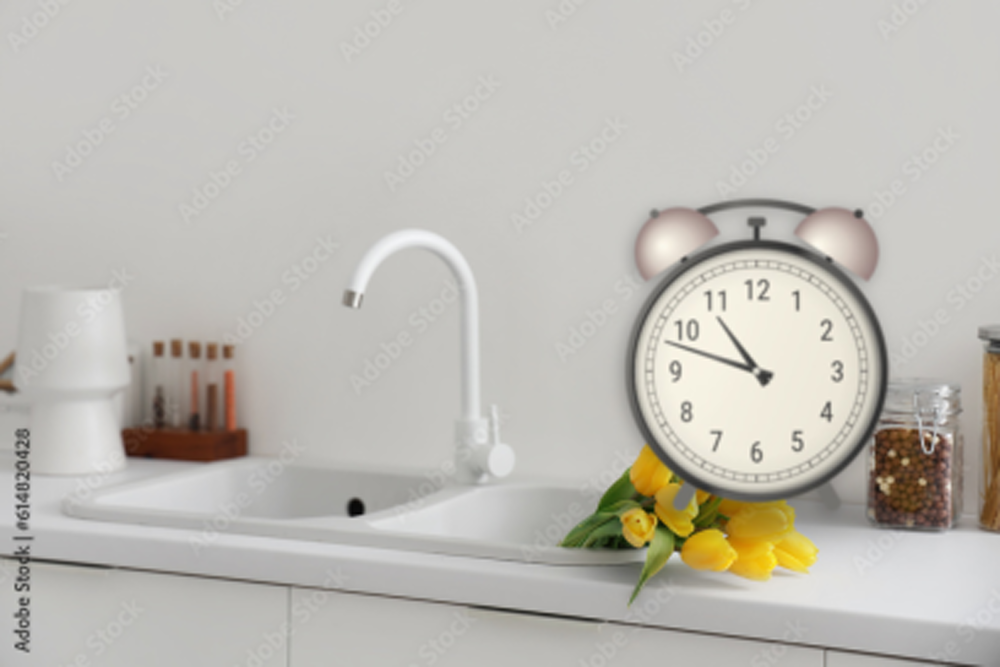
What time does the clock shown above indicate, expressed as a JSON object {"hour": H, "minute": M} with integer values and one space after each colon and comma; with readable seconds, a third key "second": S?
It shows {"hour": 10, "minute": 48}
